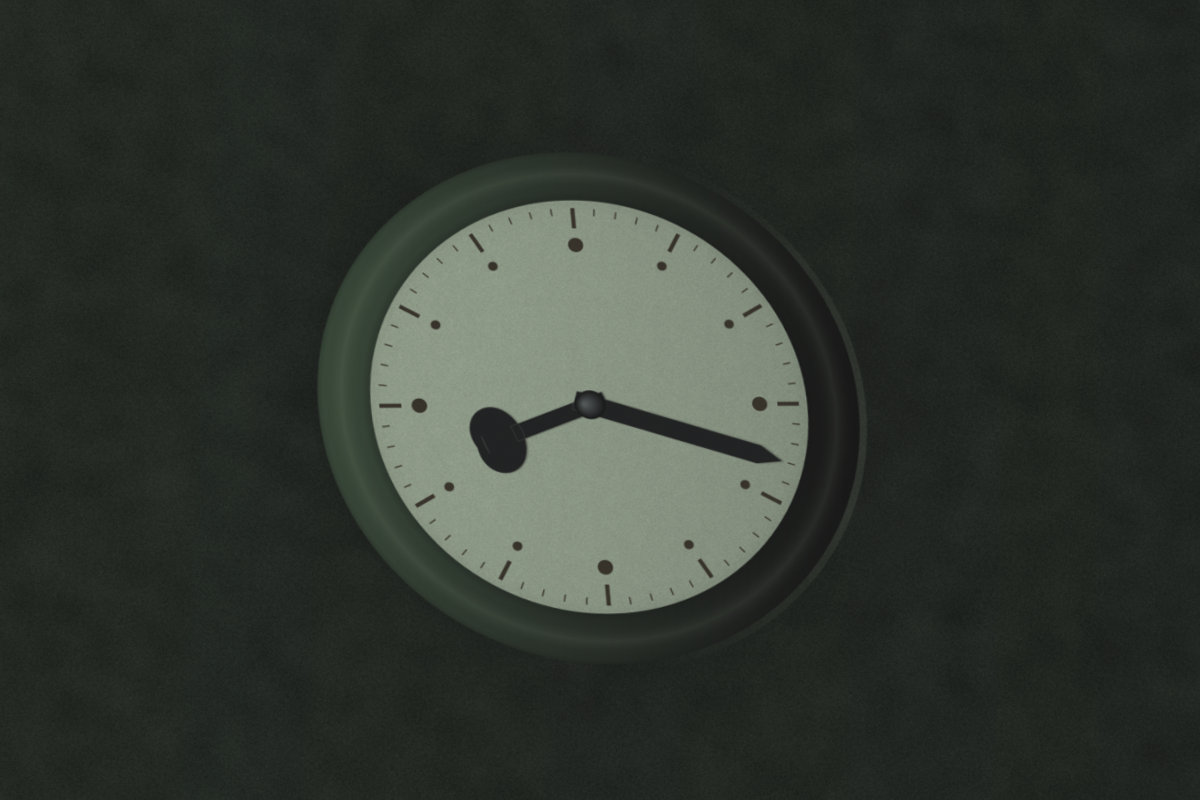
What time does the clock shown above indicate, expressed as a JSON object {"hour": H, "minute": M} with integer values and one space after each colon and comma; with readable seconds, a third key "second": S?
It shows {"hour": 8, "minute": 18}
